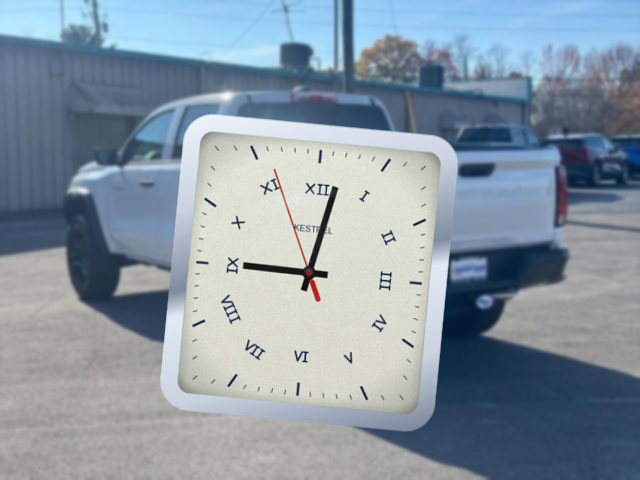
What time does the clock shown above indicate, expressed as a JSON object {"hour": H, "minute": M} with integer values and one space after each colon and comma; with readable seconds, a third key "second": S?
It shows {"hour": 9, "minute": 1, "second": 56}
